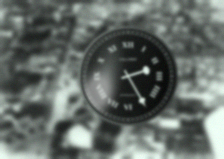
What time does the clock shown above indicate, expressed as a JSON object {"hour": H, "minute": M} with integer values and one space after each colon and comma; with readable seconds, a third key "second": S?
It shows {"hour": 2, "minute": 25}
